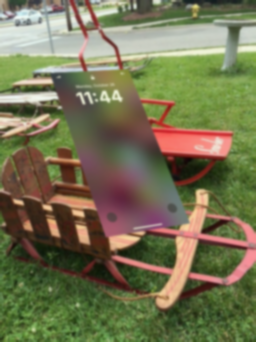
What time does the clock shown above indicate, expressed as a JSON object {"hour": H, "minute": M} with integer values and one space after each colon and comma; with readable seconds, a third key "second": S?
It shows {"hour": 11, "minute": 44}
